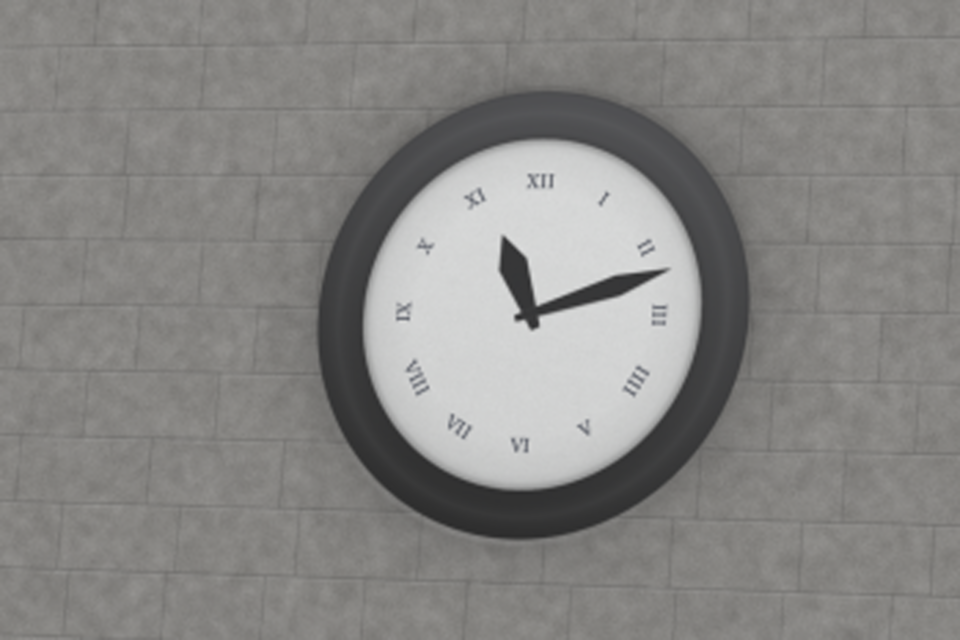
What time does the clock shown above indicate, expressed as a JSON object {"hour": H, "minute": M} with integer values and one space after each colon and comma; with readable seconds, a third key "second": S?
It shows {"hour": 11, "minute": 12}
